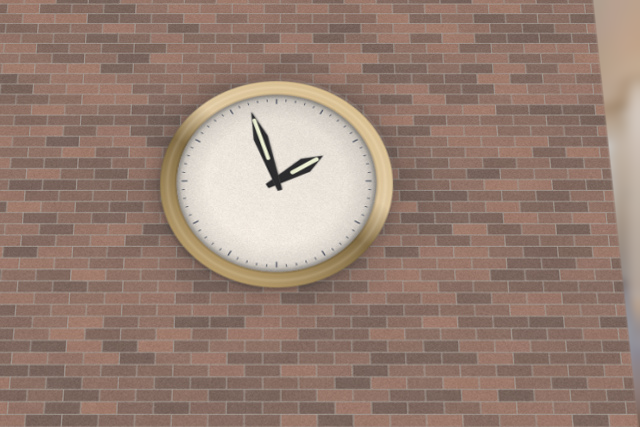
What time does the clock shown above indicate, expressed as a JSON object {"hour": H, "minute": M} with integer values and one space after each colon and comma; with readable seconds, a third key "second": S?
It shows {"hour": 1, "minute": 57}
